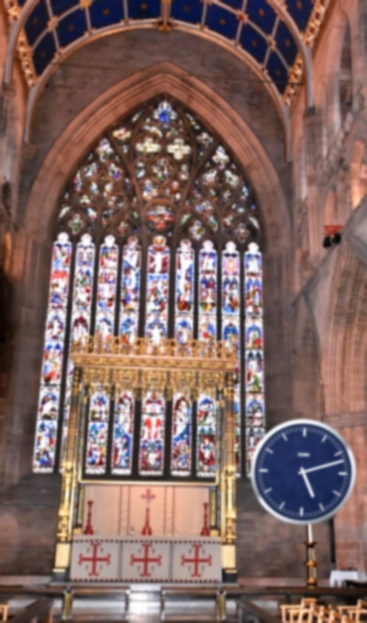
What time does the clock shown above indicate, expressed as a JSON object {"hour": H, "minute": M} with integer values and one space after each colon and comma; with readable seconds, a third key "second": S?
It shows {"hour": 5, "minute": 12}
